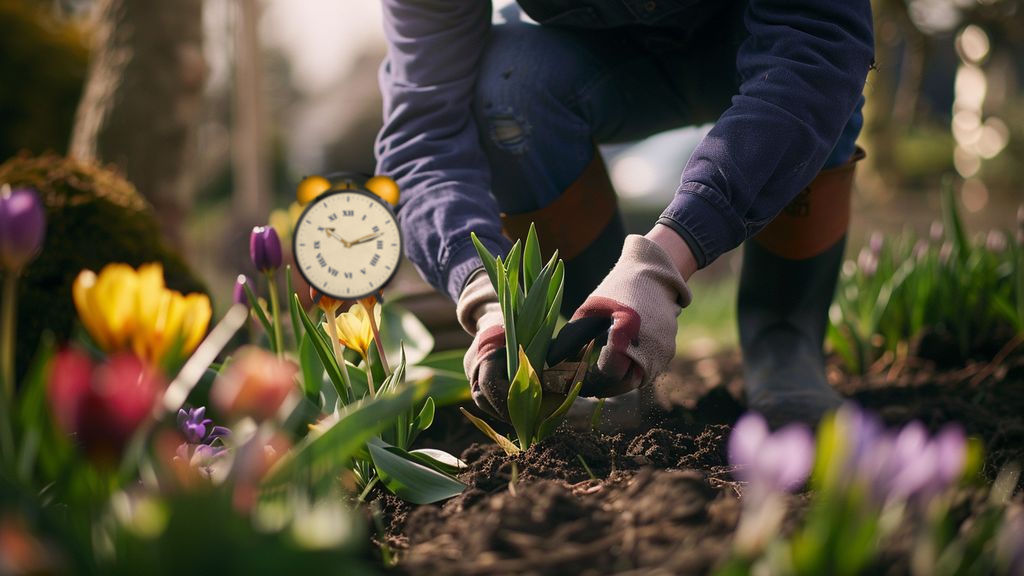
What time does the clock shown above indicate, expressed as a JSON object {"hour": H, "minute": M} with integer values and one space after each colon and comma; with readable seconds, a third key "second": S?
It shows {"hour": 10, "minute": 12}
